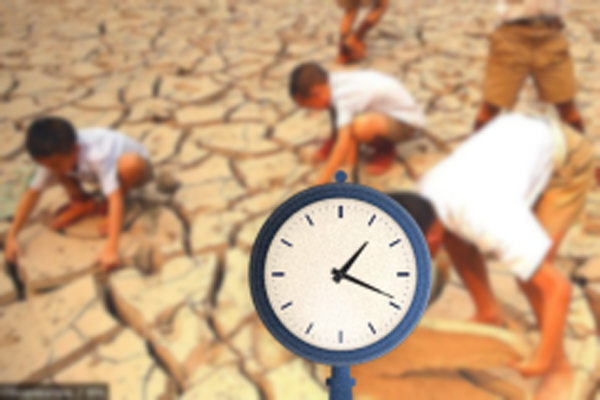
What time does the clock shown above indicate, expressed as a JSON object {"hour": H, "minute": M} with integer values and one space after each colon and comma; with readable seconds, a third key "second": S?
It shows {"hour": 1, "minute": 19}
